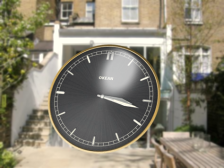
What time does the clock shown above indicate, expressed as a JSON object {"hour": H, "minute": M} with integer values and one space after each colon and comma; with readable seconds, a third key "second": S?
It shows {"hour": 3, "minute": 17}
